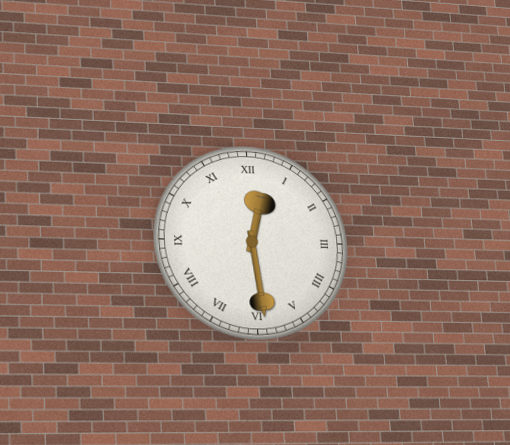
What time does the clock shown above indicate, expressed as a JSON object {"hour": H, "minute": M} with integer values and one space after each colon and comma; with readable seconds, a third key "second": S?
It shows {"hour": 12, "minute": 29}
